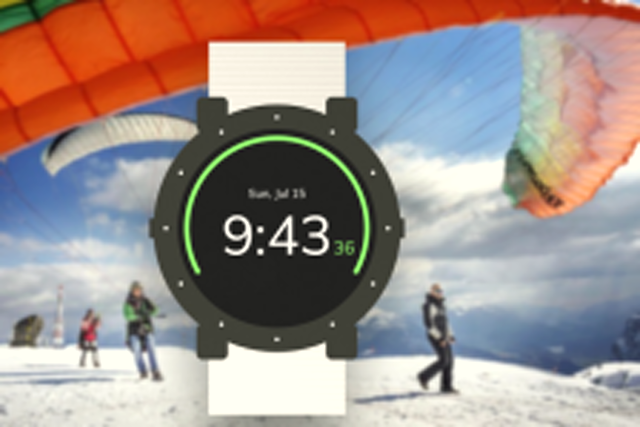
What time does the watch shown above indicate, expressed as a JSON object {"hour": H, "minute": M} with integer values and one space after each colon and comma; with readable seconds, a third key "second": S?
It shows {"hour": 9, "minute": 43}
